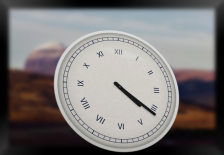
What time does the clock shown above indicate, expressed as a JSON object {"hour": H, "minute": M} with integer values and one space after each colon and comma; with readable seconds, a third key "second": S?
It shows {"hour": 4, "minute": 21}
